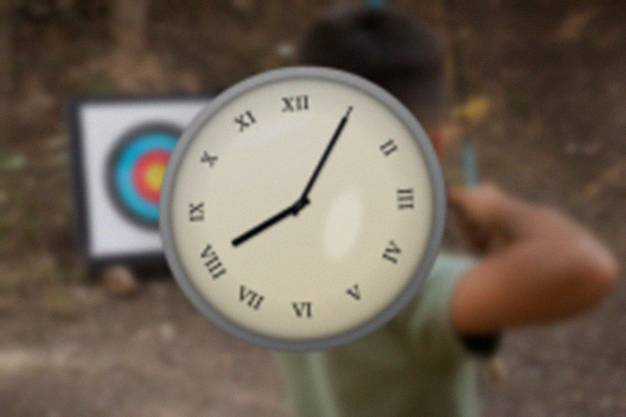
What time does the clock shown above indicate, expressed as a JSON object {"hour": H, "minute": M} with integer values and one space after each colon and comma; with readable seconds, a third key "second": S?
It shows {"hour": 8, "minute": 5}
